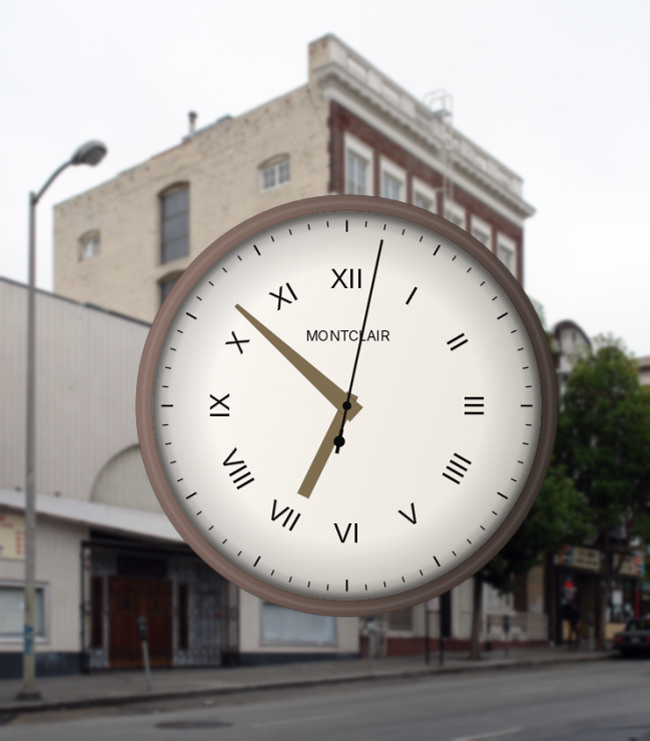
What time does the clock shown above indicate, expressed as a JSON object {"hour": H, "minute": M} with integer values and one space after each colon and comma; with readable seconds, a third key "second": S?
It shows {"hour": 6, "minute": 52, "second": 2}
